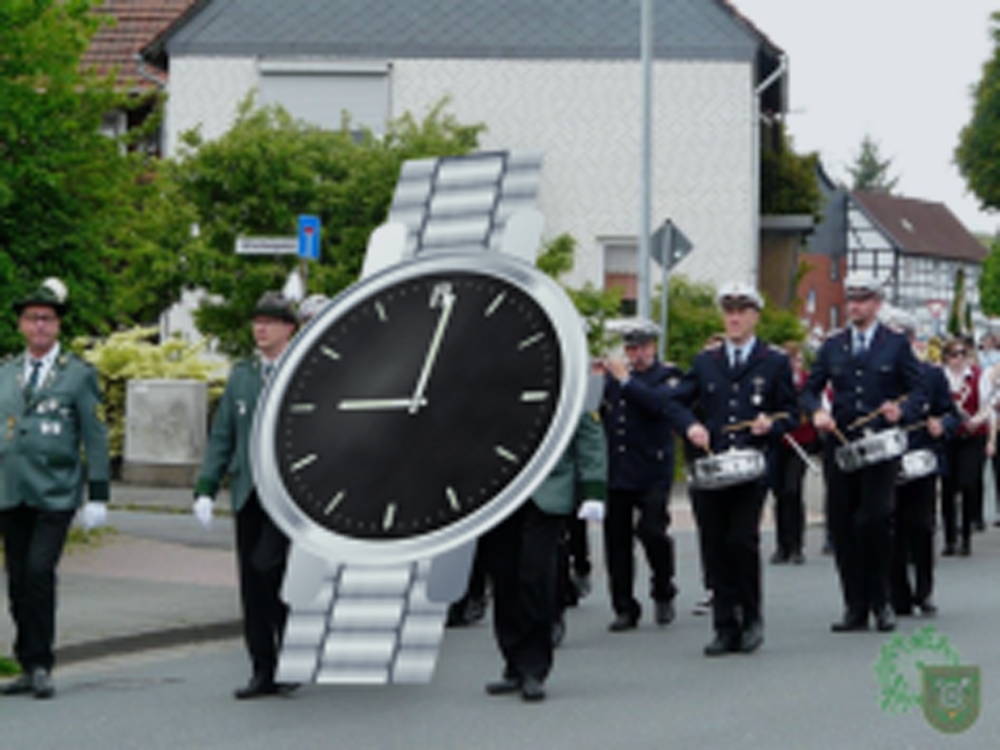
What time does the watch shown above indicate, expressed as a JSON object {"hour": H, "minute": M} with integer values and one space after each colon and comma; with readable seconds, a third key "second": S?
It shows {"hour": 9, "minute": 1}
